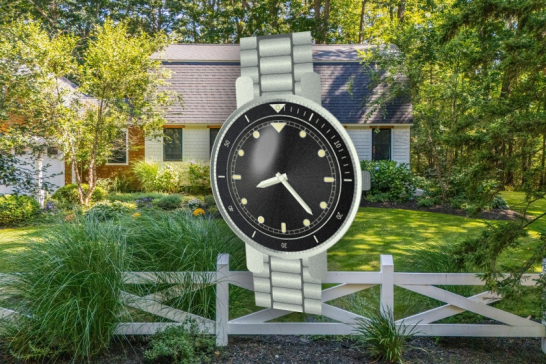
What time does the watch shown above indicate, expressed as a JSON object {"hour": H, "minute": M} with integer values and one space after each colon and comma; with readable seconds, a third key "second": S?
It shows {"hour": 8, "minute": 23}
